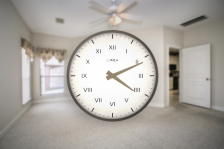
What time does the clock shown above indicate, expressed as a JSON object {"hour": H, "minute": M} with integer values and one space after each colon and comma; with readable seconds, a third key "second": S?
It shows {"hour": 4, "minute": 11}
